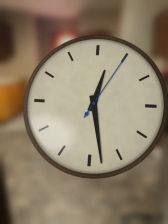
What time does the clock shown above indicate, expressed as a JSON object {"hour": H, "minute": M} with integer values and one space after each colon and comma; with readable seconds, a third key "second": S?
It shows {"hour": 12, "minute": 28, "second": 5}
